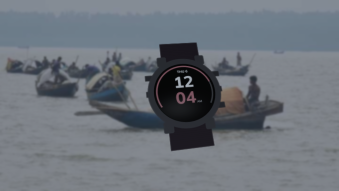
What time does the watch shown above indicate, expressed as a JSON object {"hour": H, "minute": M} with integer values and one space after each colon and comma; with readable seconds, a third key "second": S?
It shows {"hour": 12, "minute": 4}
